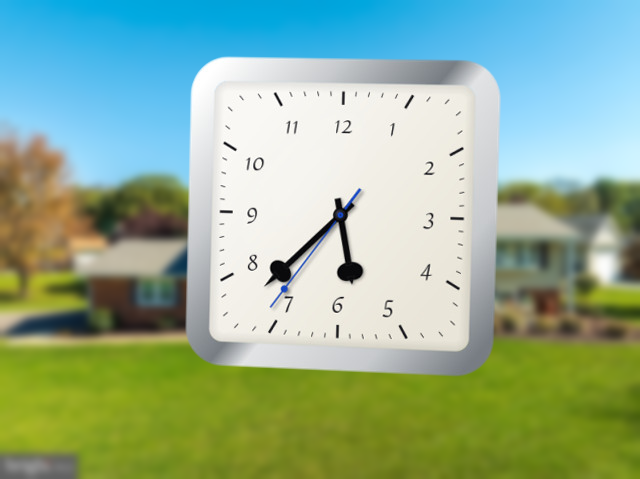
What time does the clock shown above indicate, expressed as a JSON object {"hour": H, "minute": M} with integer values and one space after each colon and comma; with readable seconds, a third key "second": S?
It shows {"hour": 5, "minute": 37, "second": 36}
